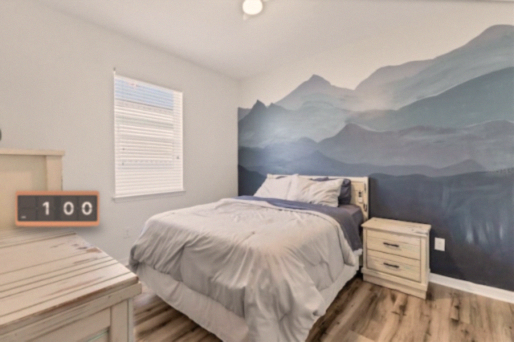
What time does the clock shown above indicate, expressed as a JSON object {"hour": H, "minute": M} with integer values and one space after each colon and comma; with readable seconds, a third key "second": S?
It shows {"hour": 1, "minute": 0}
